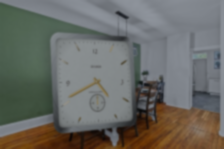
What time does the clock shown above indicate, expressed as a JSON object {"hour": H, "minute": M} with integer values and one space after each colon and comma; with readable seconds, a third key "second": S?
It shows {"hour": 4, "minute": 41}
